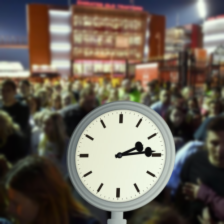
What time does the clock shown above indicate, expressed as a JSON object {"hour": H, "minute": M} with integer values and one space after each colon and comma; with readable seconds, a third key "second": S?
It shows {"hour": 2, "minute": 14}
